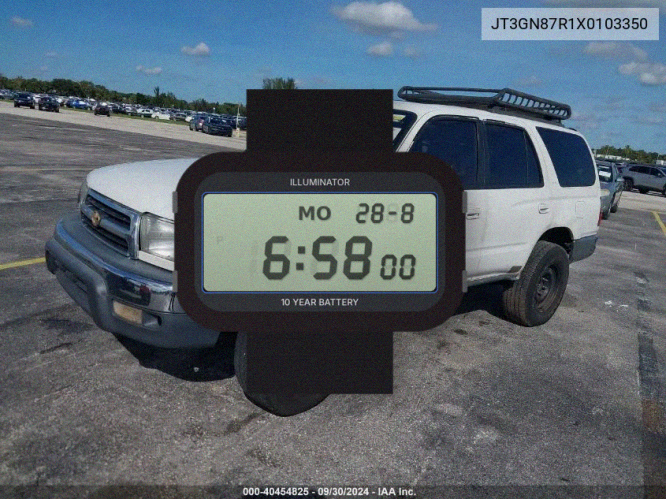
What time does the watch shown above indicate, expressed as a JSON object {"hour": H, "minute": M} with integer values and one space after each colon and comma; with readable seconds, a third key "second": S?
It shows {"hour": 6, "minute": 58, "second": 0}
